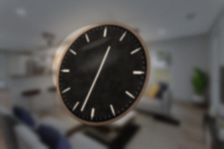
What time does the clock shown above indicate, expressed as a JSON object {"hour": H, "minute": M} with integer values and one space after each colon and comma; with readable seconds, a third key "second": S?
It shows {"hour": 12, "minute": 33}
